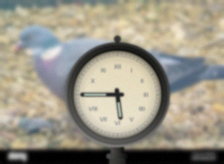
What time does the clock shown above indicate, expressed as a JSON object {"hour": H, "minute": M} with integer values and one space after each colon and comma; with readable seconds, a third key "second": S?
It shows {"hour": 5, "minute": 45}
